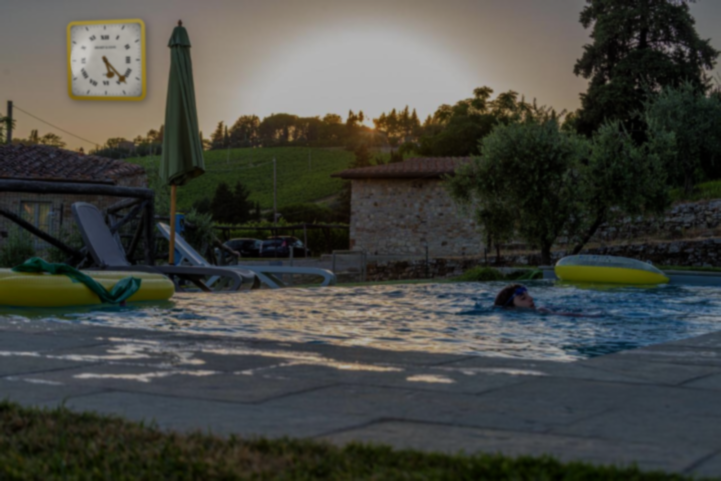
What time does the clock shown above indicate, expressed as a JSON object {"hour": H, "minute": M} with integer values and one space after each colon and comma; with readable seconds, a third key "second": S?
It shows {"hour": 5, "minute": 23}
